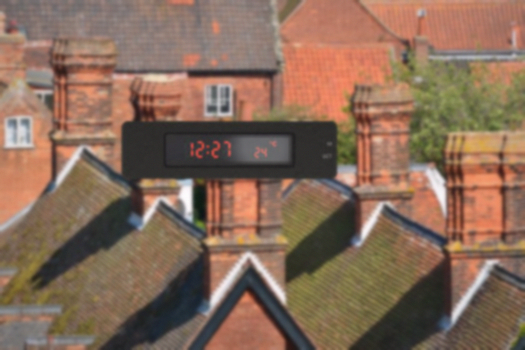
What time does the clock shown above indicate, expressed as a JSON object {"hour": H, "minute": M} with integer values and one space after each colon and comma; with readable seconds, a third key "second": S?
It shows {"hour": 12, "minute": 27}
